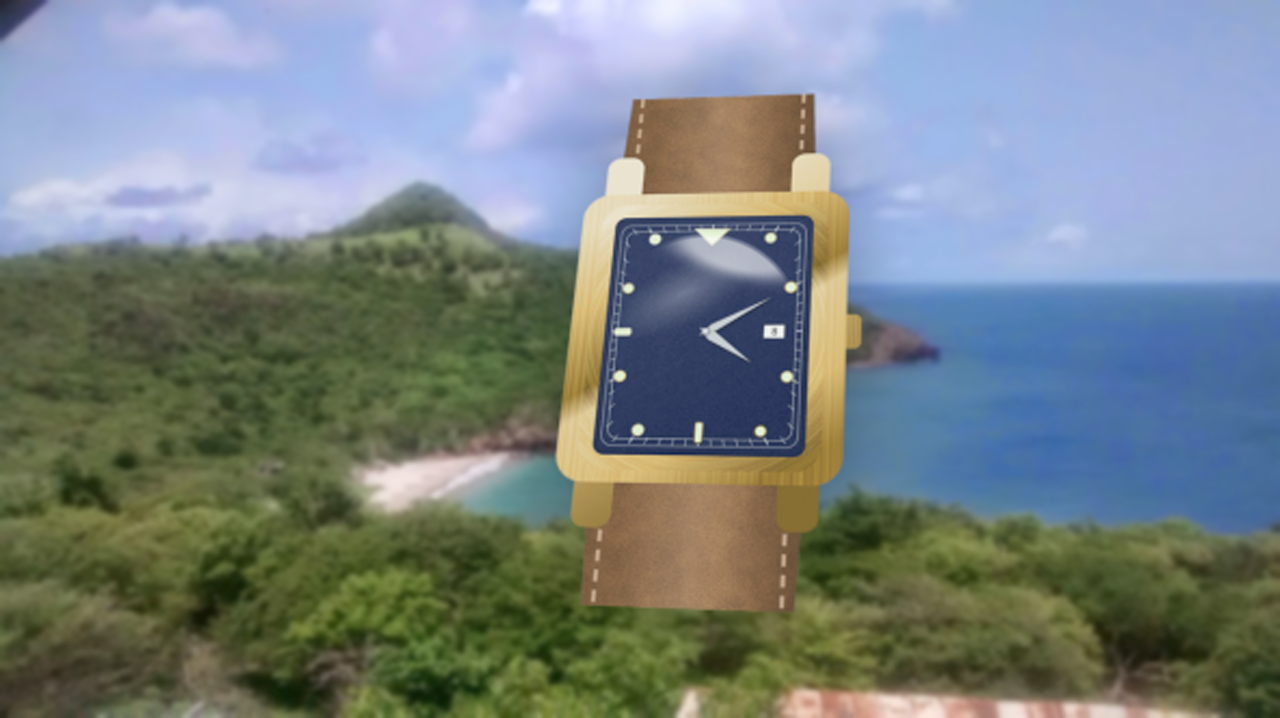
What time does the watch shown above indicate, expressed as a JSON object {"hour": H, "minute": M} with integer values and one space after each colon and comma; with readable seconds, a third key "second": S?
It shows {"hour": 4, "minute": 10}
